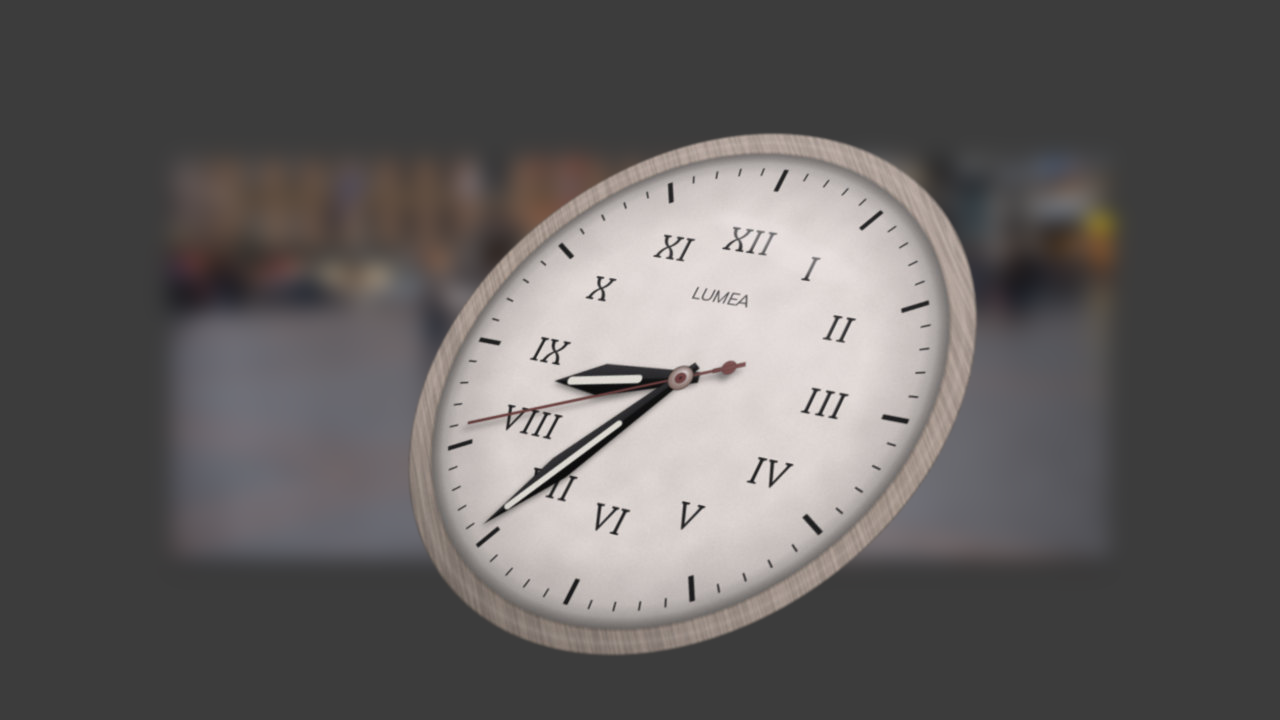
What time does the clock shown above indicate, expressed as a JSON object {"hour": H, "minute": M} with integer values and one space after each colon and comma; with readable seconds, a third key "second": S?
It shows {"hour": 8, "minute": 35, "second": 41}
